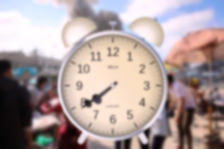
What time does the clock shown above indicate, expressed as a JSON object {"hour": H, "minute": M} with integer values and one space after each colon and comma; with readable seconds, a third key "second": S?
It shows {"hour": 7, "minute": 39}
